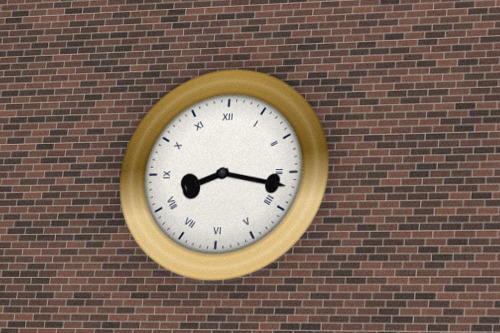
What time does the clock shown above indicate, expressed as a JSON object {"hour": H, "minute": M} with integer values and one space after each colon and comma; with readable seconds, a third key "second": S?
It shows {"hour": 8, "minute": 17}
